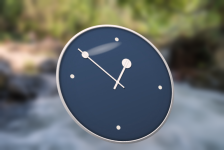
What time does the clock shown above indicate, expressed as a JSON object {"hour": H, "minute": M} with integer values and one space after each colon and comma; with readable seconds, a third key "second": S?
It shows {"hour": 12, "minute": 51}
